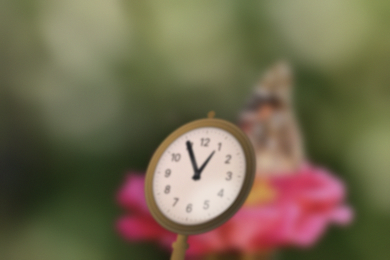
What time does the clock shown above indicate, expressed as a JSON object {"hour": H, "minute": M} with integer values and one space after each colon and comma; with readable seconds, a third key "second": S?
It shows {"hour": 12, "minute": 55}
